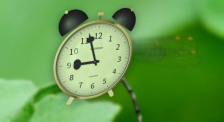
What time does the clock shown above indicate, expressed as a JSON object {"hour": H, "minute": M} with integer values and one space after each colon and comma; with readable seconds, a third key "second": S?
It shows {"hour": 8, "minute": 57}
